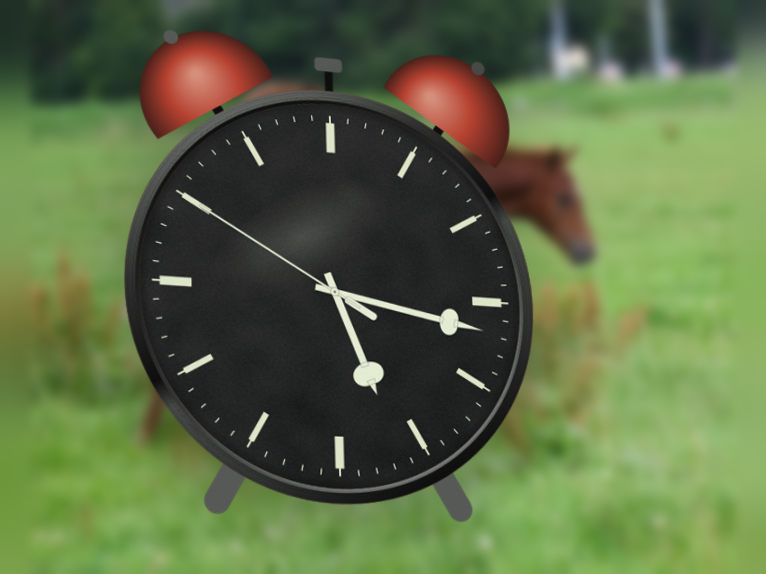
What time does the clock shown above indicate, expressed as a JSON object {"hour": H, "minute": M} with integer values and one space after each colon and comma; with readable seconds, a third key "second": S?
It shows {"hour": 5, "minute": 16, "second": 50}
